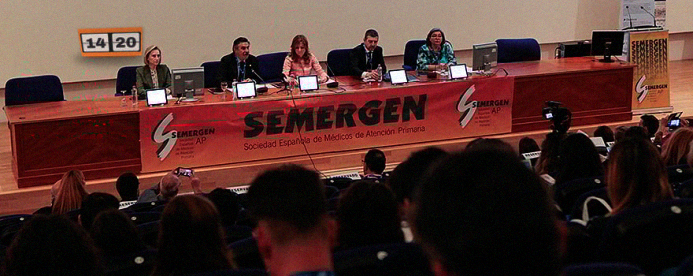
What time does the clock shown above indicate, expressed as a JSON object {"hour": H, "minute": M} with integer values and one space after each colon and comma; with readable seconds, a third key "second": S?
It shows {"hour": 14, "minute": 20}
